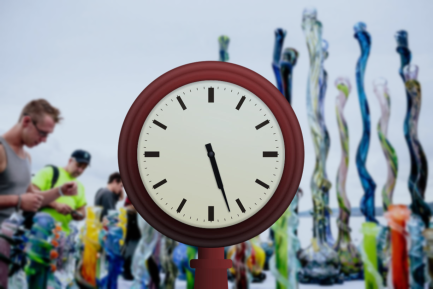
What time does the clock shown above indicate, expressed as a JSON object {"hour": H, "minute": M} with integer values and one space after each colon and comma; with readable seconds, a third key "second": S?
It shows {"hour": 5, "minute": 27}
